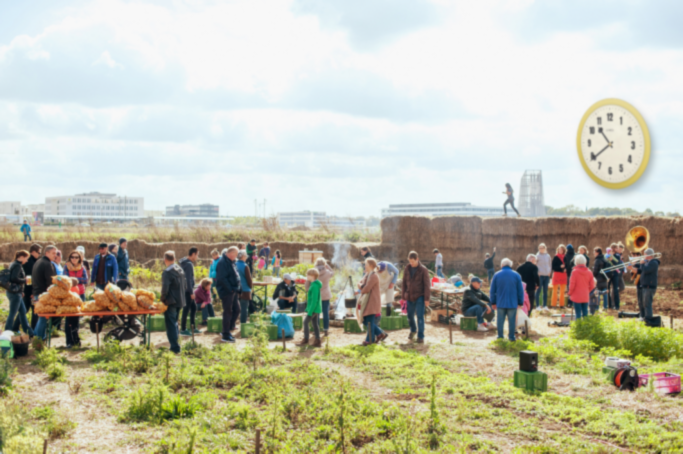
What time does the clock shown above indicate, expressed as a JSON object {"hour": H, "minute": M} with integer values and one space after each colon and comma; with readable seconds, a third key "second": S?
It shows {"hour": 10, "minute": 39}
